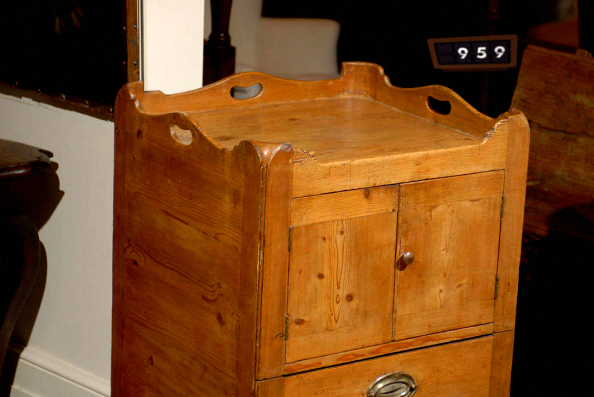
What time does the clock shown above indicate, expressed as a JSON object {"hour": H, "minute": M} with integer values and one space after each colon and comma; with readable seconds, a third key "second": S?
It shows {"hour": 9, "minute": 59}
